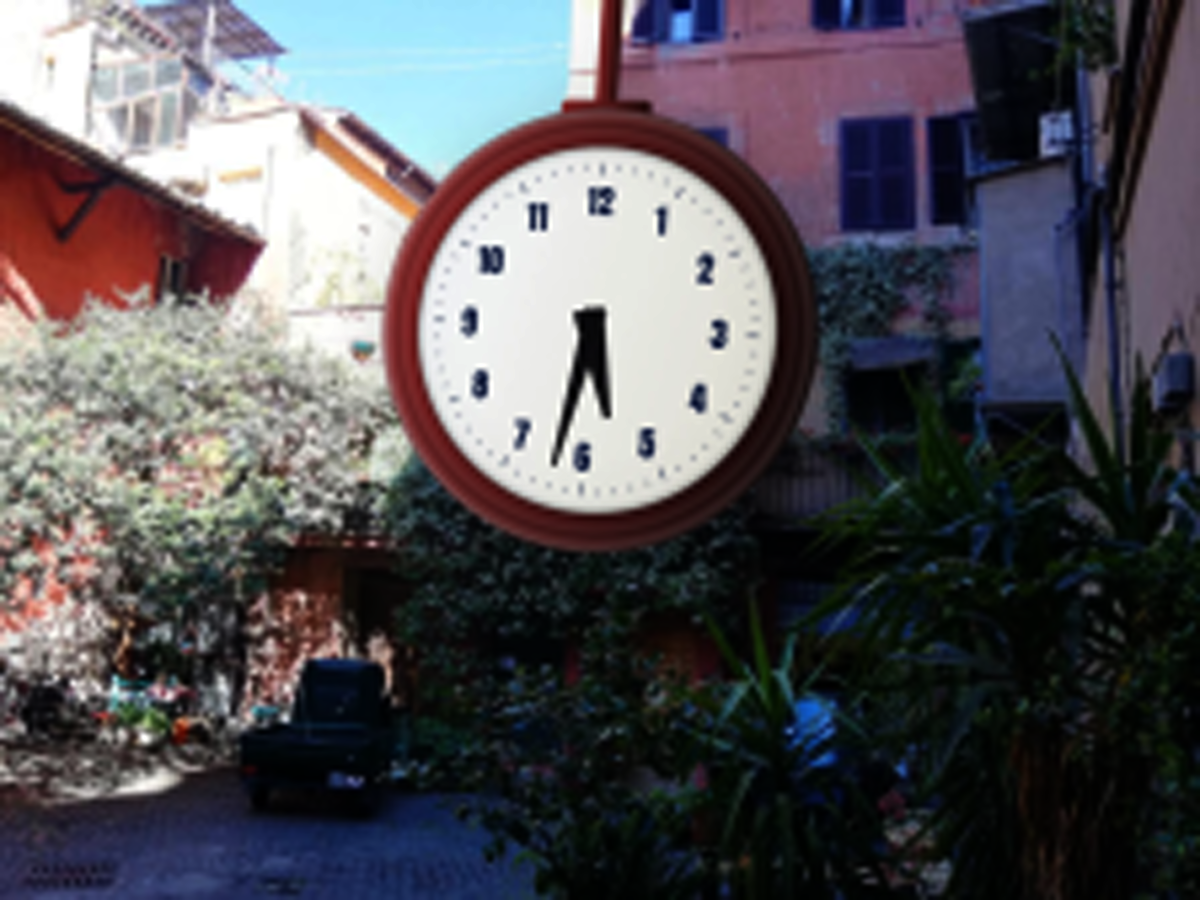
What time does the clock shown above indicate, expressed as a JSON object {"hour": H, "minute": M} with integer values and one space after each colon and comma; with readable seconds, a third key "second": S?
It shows {"hour": 5, "minute": 32}
